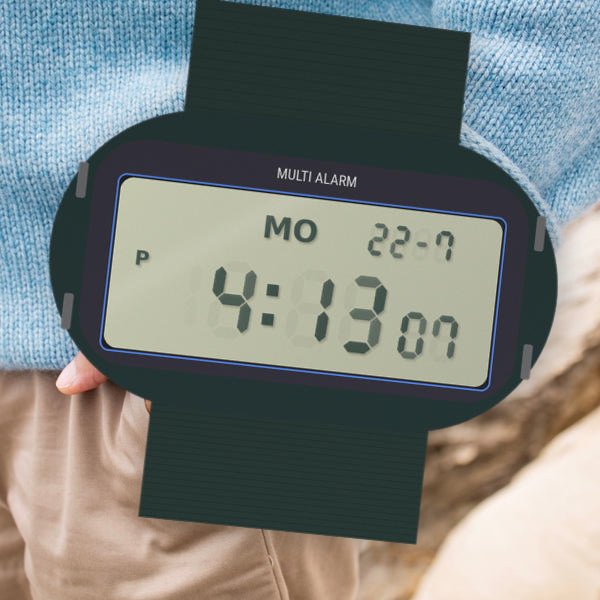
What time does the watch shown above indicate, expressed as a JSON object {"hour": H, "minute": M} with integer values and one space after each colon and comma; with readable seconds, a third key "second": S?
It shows {"hour": 4, "minute": 13, "second": 7}
